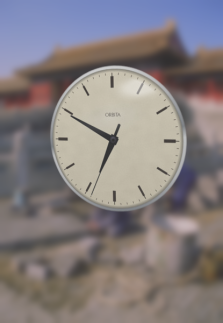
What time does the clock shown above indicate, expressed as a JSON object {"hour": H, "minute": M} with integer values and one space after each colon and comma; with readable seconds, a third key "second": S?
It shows {"hour": 6, "minute": 49, "second": 34}
